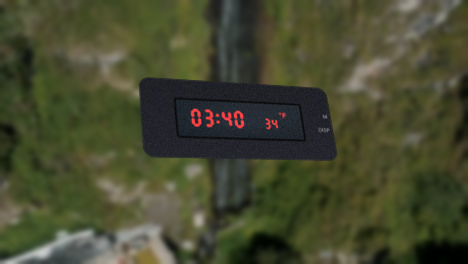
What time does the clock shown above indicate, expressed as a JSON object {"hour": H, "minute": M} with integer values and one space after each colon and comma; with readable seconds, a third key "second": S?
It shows {"hour": 3, "minute": 40}
